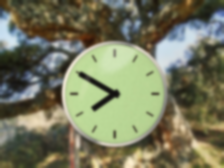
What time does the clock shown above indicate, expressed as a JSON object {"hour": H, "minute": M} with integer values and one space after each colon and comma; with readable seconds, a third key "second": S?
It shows {"hour": 7, "minute": 50}
